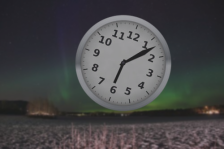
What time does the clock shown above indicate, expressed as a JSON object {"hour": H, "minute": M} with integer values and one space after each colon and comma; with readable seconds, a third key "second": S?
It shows {"hour": 6, "minute": 7}
